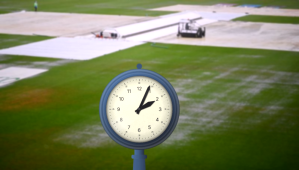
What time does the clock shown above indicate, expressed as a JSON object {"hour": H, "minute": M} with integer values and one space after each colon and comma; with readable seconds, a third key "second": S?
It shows {"hour": 2, "minute": 4}
